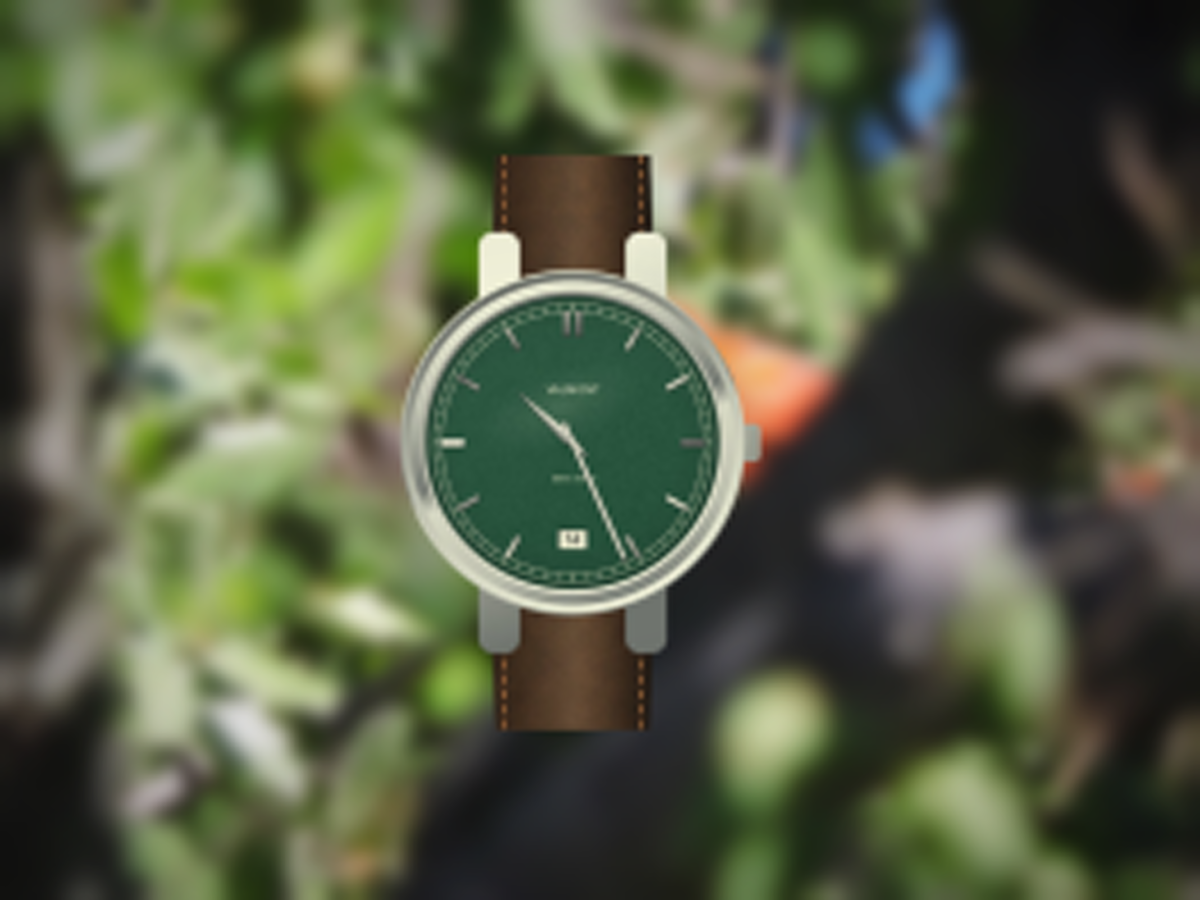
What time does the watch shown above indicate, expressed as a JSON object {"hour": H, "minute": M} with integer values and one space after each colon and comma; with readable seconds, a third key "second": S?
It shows {"hour": 10, "minute": 26}
